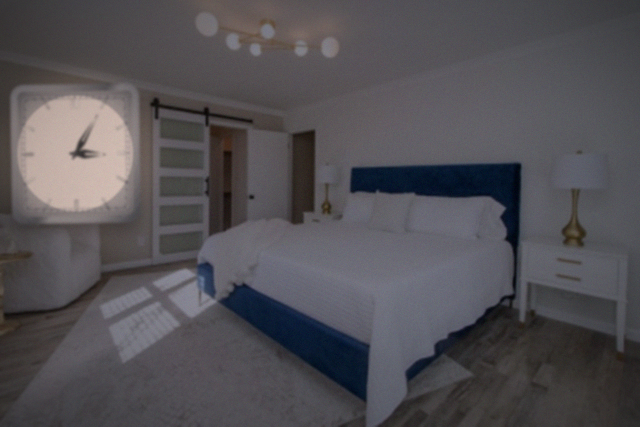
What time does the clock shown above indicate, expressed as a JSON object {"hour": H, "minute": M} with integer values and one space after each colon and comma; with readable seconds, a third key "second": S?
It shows {"hour": 3, "minute": 5}
